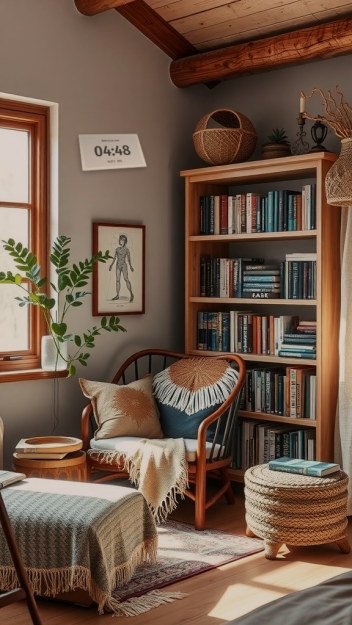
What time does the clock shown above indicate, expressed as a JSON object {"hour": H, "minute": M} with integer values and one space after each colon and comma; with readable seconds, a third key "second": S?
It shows {"hour": 4, "minute": 48}
